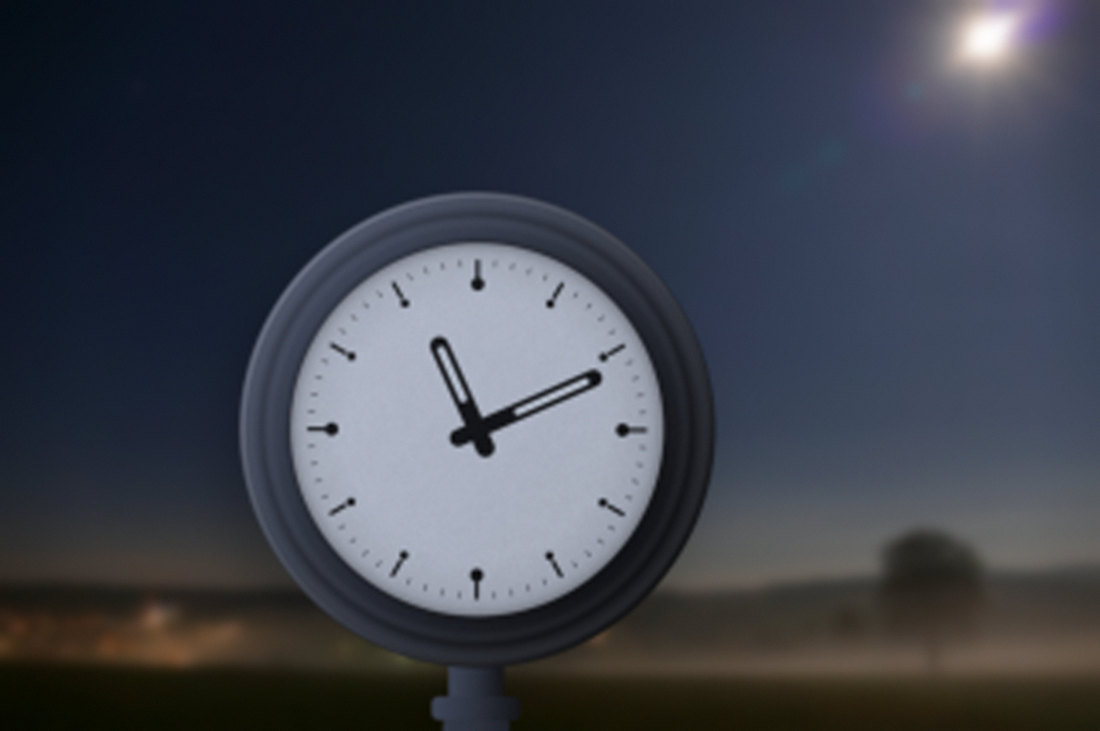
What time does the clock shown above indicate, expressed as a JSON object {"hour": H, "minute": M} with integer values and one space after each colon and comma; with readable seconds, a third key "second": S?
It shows {"hour": 11, "minute": 11}
